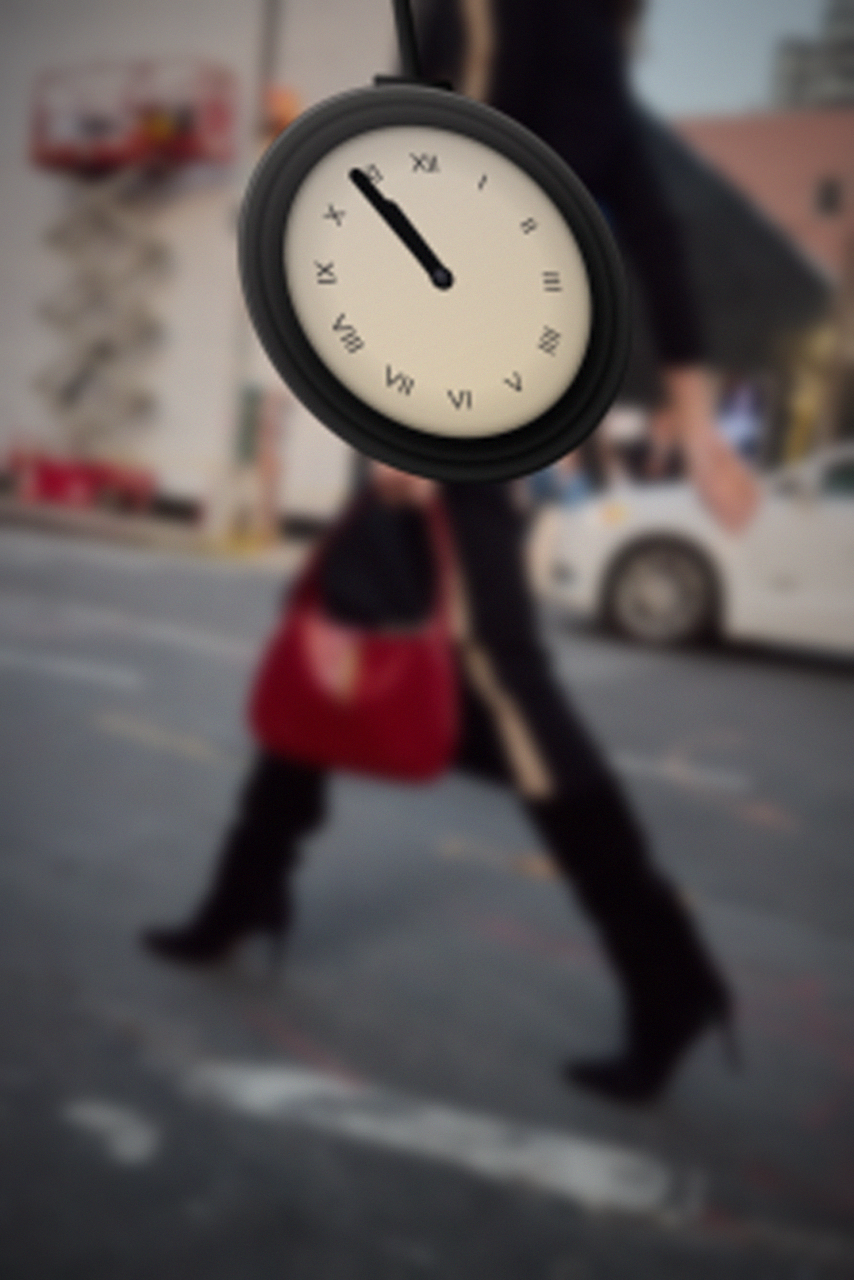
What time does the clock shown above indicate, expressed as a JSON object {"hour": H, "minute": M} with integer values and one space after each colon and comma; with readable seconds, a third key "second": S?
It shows {"hour": 10, "minute": 54}
